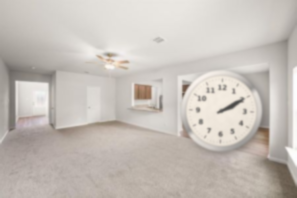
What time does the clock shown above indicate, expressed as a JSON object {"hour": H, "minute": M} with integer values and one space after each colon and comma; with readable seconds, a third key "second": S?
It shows {"hour": 2, "minute": 10}
